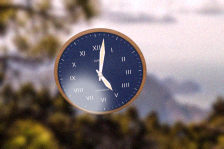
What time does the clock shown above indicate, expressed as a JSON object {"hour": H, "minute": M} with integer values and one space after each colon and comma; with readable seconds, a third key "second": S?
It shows {"hour": 5, "minute": 2}
